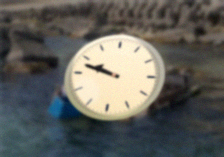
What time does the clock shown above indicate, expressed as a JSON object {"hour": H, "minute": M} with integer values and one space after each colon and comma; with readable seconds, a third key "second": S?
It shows {"hour": 9, "minute": 48}
